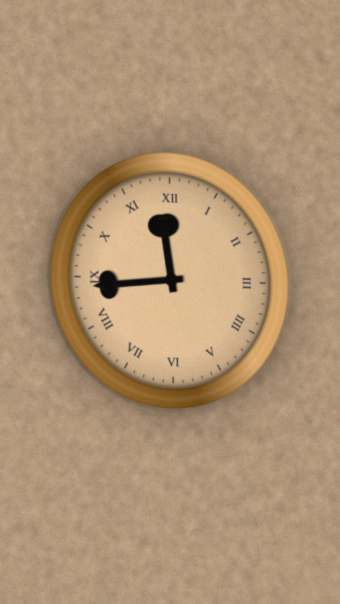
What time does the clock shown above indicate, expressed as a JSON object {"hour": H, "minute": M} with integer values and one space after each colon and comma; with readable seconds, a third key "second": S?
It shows {"hour": 11, "minute": 44}
